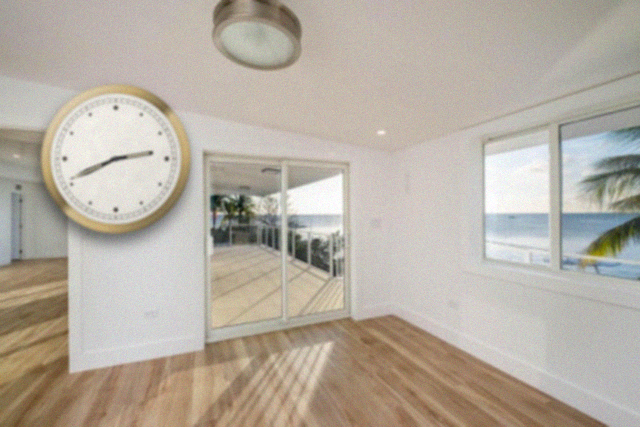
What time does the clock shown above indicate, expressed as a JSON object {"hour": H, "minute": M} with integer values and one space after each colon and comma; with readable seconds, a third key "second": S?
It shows {"hour": 2, "minute": 41}
